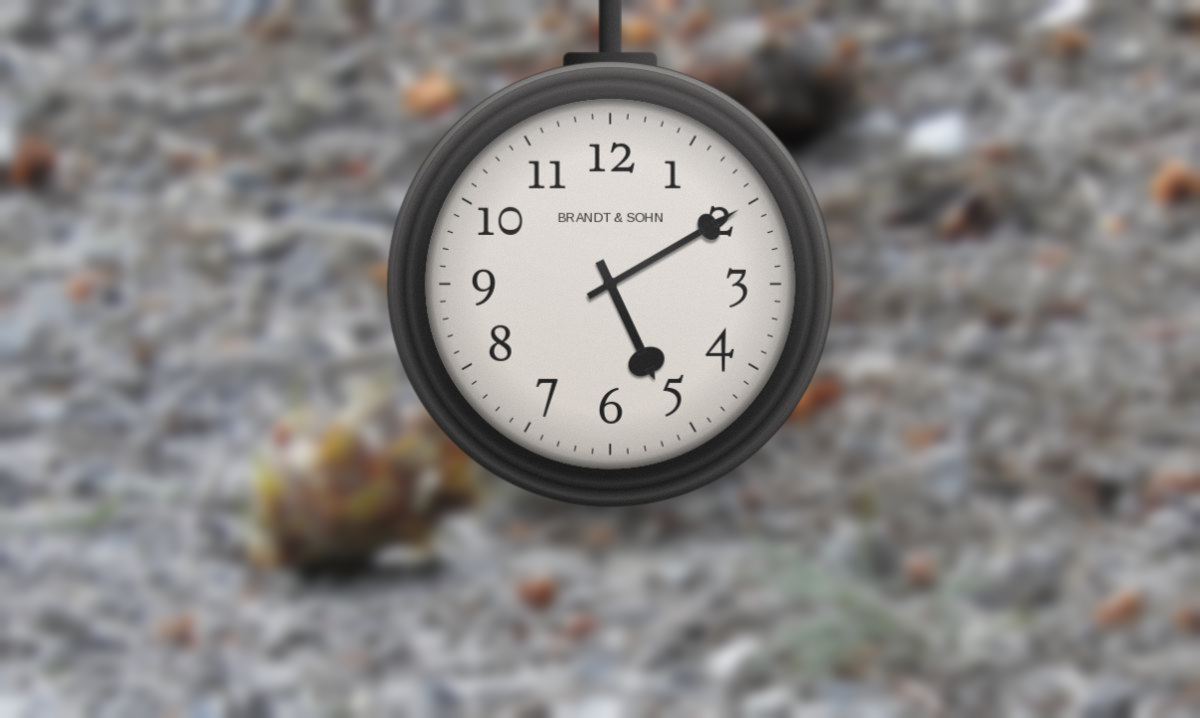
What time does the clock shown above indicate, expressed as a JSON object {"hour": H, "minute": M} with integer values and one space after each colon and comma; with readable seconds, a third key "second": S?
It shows {"hour": 5, "minute": 10}
